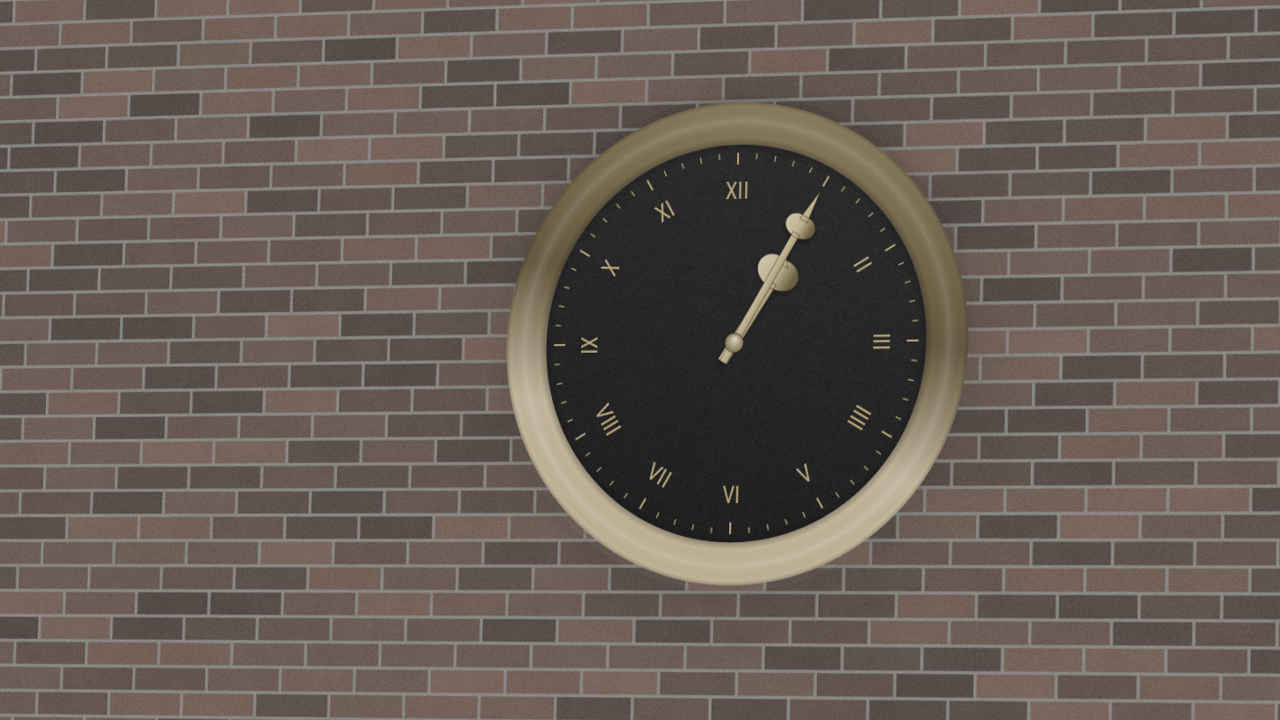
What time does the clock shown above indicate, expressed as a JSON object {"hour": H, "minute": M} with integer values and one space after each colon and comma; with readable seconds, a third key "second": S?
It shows {"hour": 1, "minute": 5}
